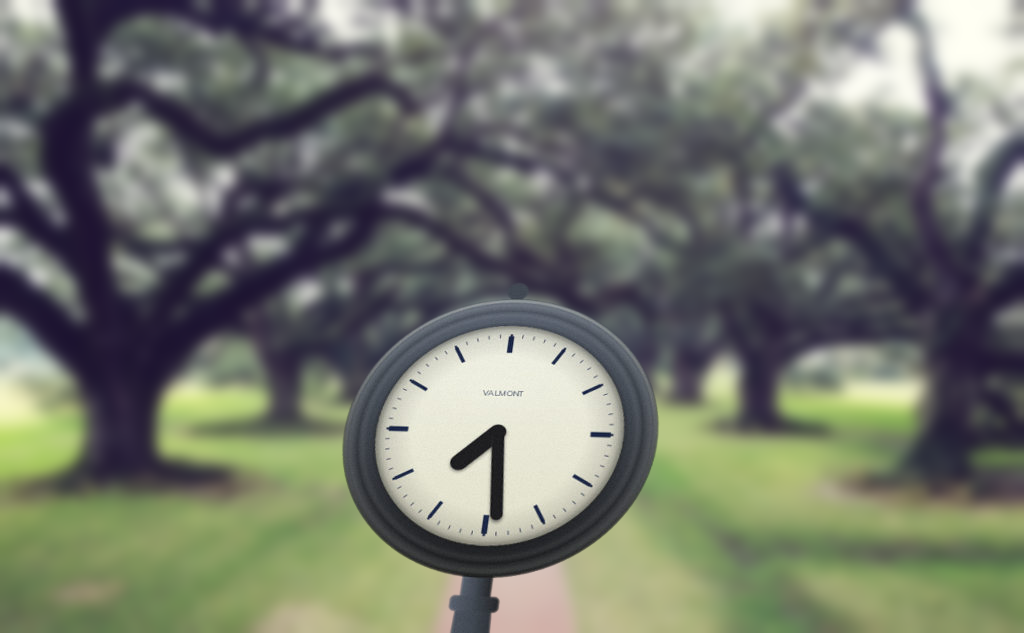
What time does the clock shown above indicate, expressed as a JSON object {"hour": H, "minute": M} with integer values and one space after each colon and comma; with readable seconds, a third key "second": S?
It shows {"hour": 7, "minute": 29}
